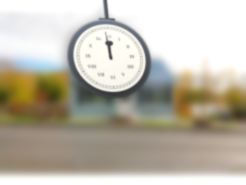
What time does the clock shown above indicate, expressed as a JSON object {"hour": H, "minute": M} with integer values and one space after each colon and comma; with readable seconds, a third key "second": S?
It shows {"hour": 11, "minute": 59}
